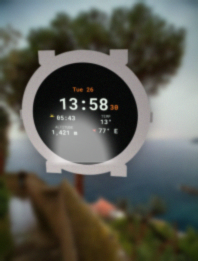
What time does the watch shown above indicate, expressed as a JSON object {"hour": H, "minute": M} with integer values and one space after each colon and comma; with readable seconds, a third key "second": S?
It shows {"hour": 13, "minute": 58}
